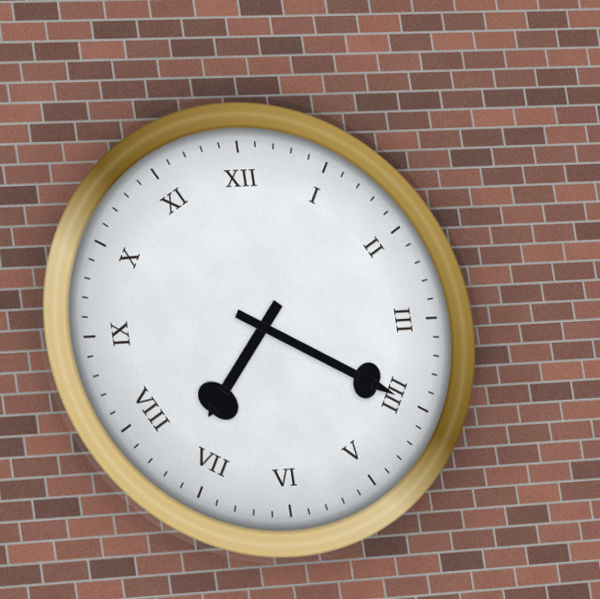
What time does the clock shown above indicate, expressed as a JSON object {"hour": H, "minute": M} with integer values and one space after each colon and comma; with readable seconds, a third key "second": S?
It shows {"hour": 7, "minute": 20}
